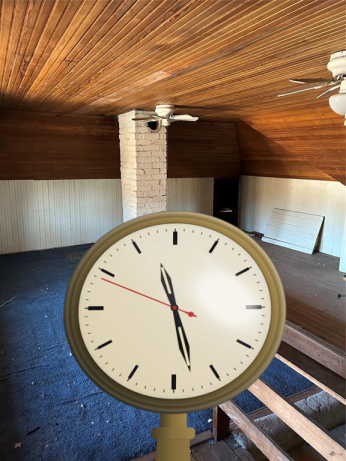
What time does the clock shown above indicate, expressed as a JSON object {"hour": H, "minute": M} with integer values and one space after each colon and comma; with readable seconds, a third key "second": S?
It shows {"hour": 11, "minute": 27, "second": 49}
